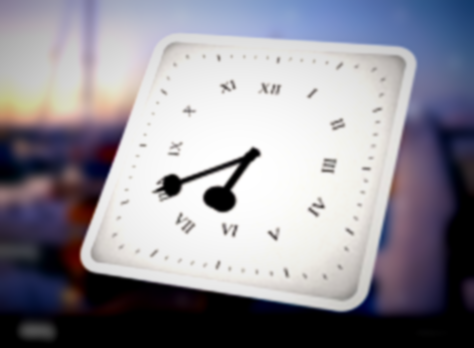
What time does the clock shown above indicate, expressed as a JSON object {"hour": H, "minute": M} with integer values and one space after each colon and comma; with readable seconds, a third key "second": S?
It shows {"hour": 6, "minute": 40}
